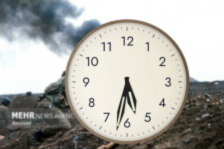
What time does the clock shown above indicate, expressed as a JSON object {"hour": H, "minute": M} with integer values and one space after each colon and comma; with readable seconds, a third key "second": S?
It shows {"hour": 5, "minute": 32}
